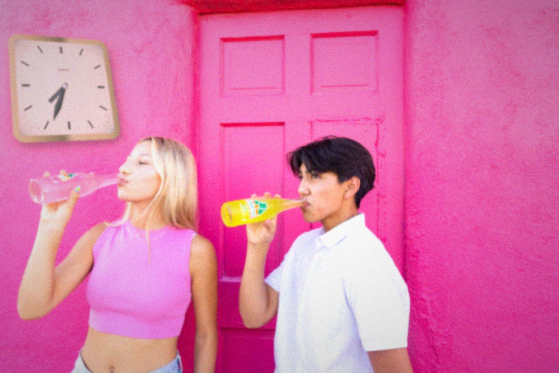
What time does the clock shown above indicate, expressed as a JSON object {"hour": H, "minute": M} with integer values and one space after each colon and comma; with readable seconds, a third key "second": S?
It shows {"hour": 7, "minute": 34}
